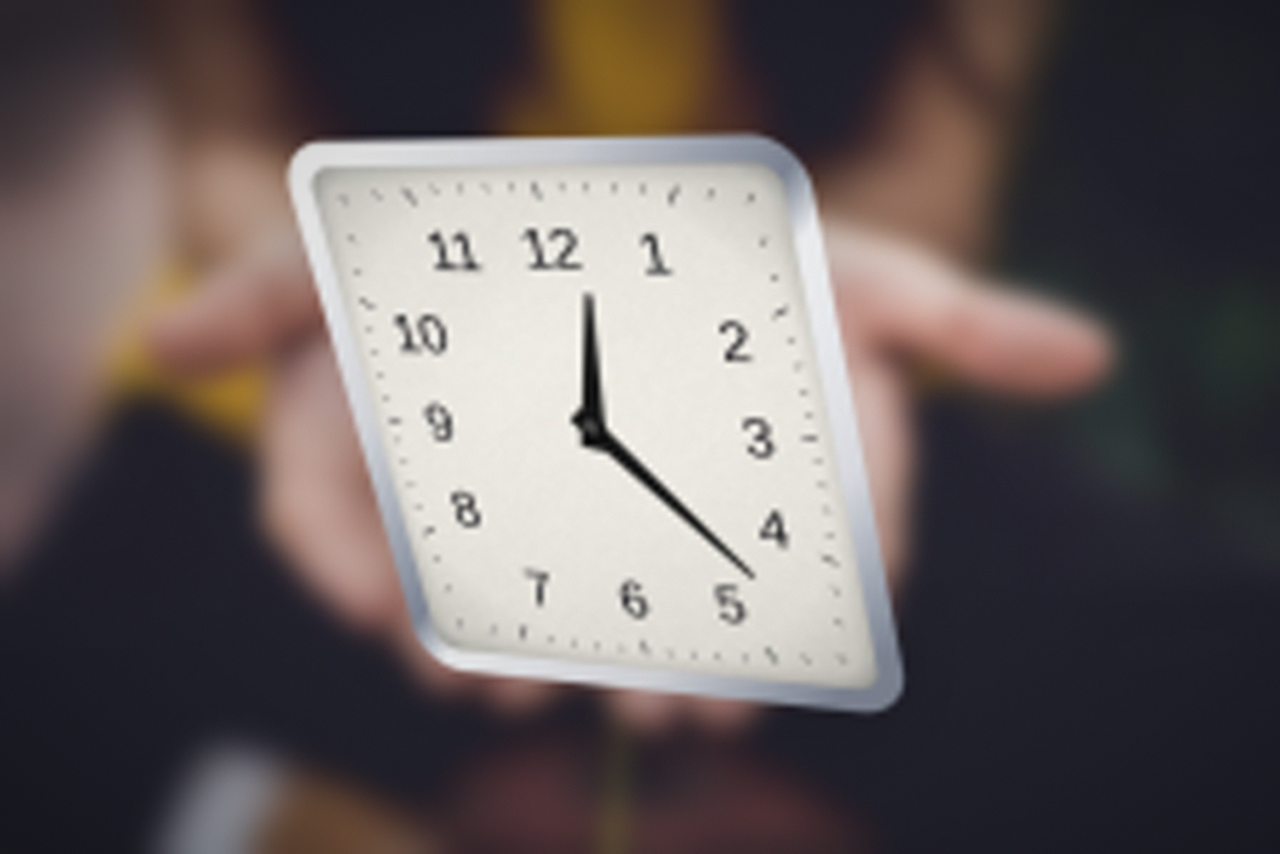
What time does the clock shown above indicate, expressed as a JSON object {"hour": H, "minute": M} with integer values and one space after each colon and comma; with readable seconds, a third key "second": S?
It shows {"hour": 12, "minute": 23}
